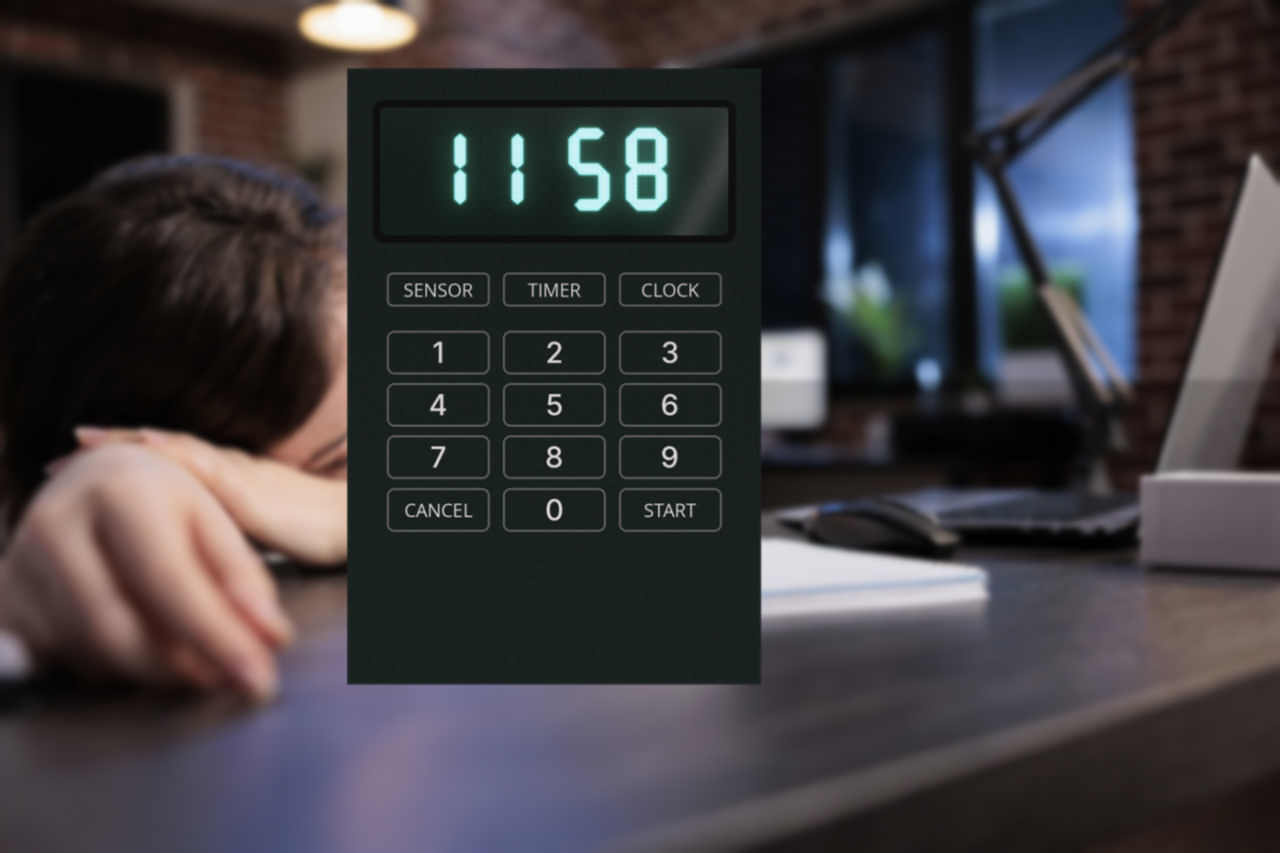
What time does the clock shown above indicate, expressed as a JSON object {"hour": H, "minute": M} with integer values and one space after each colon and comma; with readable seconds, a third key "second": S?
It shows {"hour": 11, "minute": 58}
